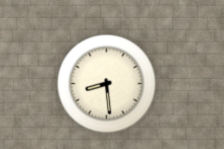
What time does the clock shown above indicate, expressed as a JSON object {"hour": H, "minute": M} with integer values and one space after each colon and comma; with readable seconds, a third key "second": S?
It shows {"hour": 8, "minute": 29}
